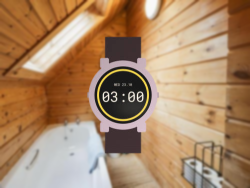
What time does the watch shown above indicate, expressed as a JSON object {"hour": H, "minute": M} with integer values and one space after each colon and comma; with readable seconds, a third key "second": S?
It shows {"hour": 3, "minute": 0}
